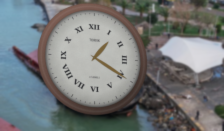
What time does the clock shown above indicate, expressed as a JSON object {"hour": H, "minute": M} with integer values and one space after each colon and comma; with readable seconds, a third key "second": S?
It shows {"hour": 1, "minute": 20}
